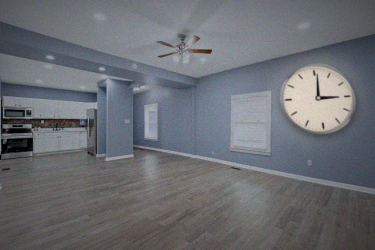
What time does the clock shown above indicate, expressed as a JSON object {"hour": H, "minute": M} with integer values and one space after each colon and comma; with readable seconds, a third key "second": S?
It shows {"hour": 3, "minute": 1}
